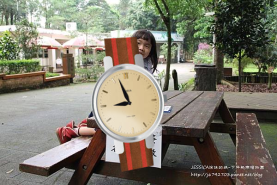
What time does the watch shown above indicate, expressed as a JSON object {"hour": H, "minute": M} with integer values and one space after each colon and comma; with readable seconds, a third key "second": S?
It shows {"hour": 8, "minute": 57}
